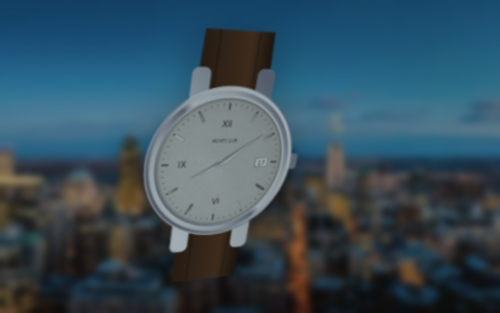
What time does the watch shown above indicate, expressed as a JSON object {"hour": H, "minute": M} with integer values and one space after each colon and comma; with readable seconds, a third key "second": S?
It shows {"hour": 8, "minute": 9}
